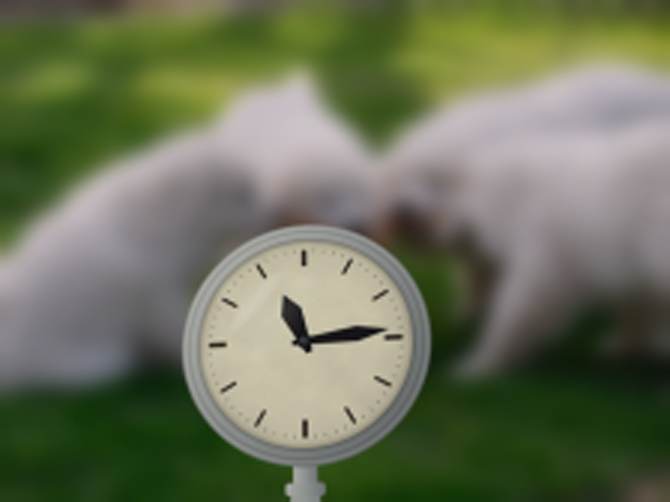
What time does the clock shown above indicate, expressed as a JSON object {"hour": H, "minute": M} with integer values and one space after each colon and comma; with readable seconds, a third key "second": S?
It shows {"hour": 11, "minute": 14}
